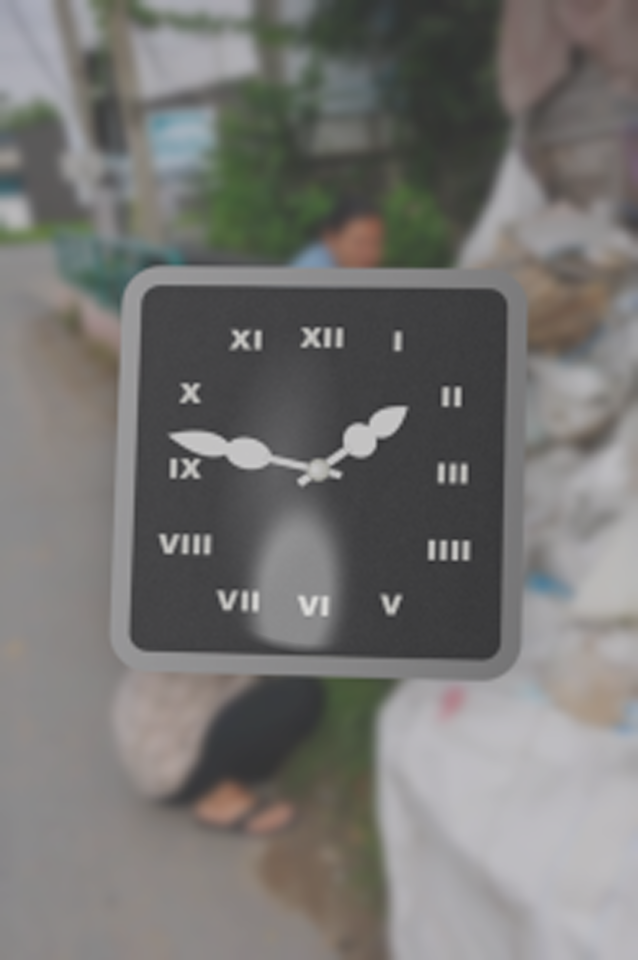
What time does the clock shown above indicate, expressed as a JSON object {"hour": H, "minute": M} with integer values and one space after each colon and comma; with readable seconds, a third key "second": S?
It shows {"hour": 1, "minute": 47}
